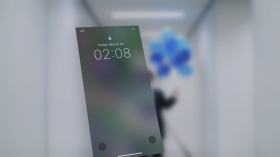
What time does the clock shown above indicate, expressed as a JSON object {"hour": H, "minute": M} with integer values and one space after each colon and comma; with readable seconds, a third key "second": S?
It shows {"hour": 2, "minute": 8}
